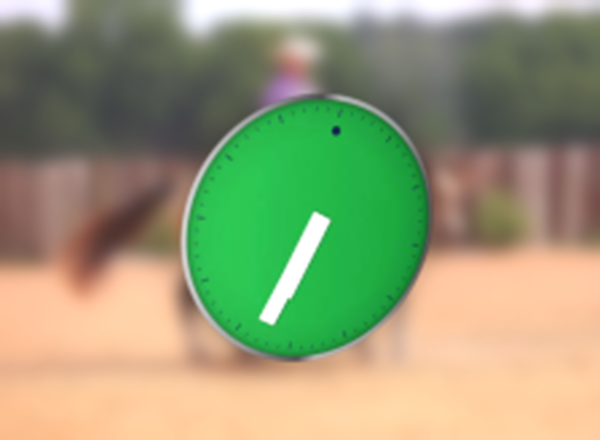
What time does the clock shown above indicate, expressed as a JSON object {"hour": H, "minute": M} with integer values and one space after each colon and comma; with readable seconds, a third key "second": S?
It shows {"hour": 6, "minute": 33}
